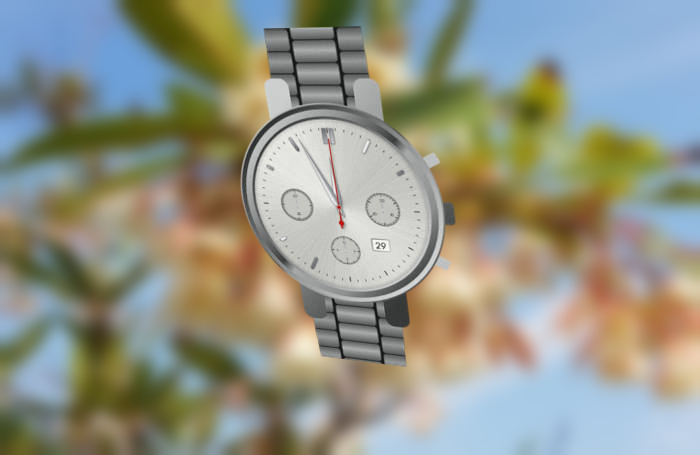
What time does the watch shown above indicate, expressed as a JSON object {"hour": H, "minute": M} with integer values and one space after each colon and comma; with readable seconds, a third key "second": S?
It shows {"hour": 11, "minute": 56}
